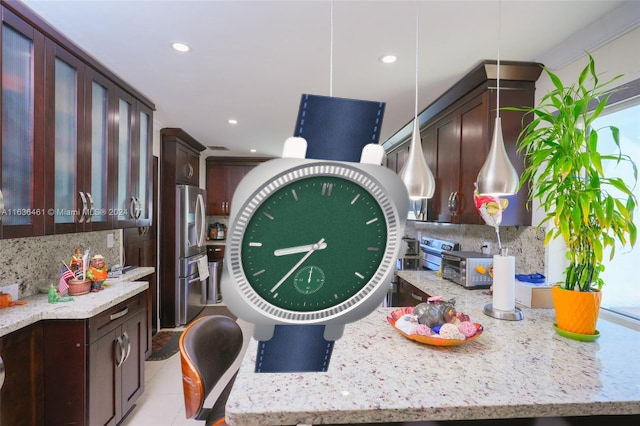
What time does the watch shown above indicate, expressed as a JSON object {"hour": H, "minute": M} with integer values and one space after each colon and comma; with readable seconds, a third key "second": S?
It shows {"hour": 8, "minute": 36}
